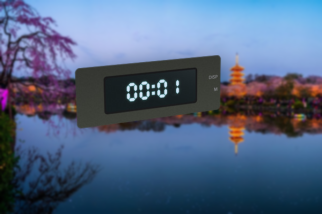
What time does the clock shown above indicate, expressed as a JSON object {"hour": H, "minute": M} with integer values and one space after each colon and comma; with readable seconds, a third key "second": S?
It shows {"hour": 0, "minute": 1}
